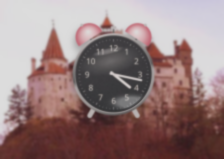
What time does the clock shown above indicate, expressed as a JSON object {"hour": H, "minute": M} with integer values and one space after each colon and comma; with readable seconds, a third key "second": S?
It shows {"hour": 4, "minute": 17}
